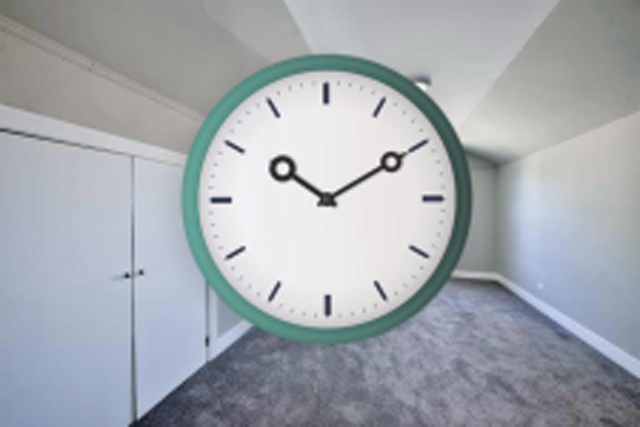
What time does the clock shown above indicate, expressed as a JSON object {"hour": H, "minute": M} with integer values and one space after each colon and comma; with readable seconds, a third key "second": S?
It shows {"hour": 10, "minute": 10}
